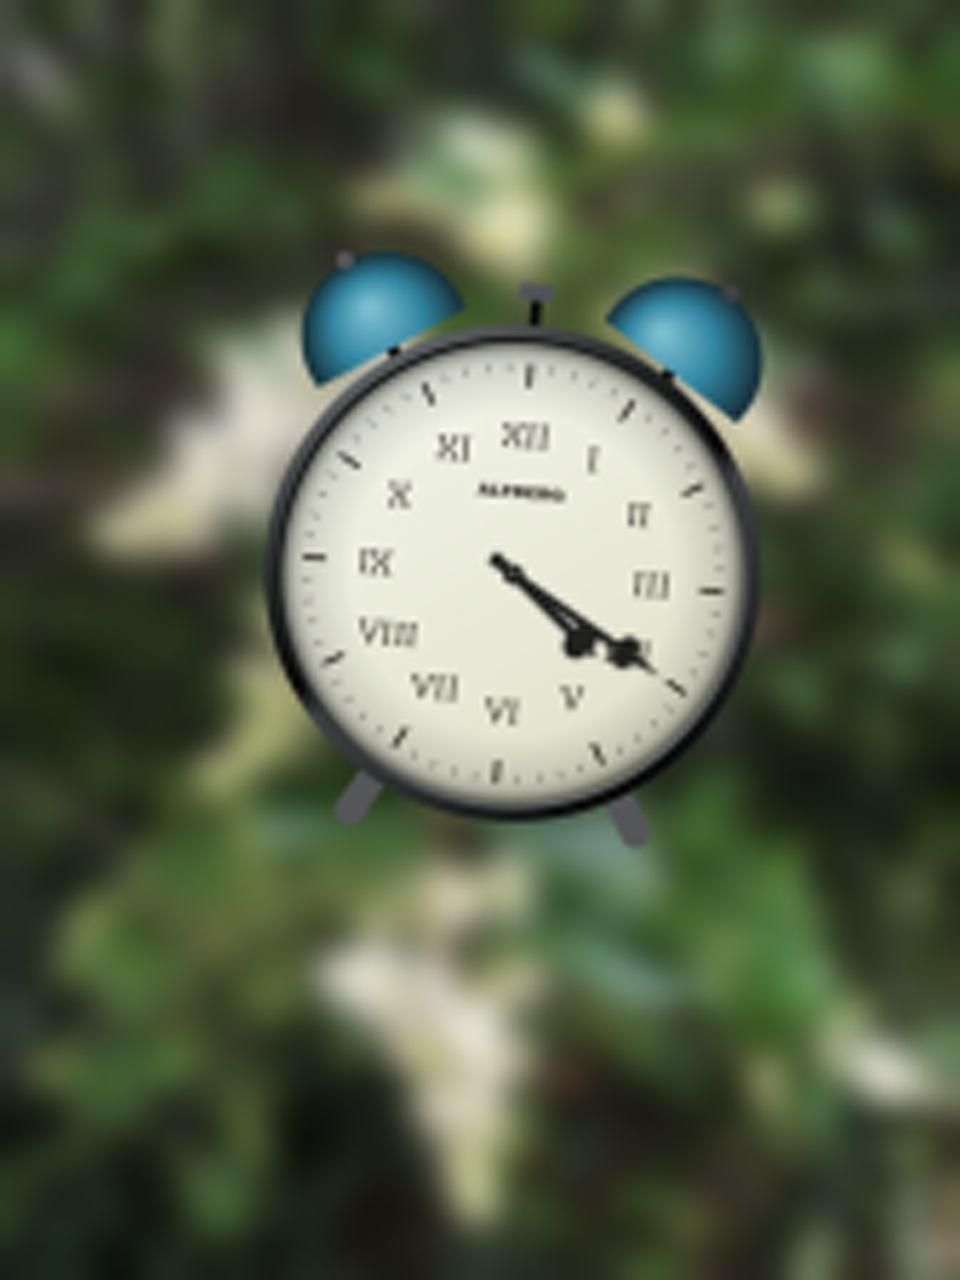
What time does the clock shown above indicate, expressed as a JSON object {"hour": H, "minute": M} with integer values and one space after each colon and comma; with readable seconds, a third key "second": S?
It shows {"hour": 4, "minute": 20}
